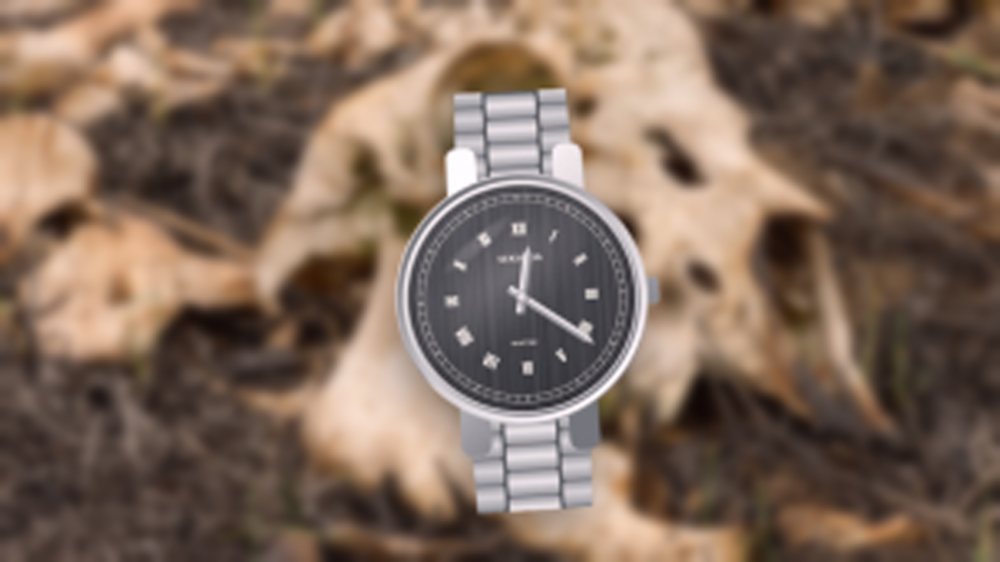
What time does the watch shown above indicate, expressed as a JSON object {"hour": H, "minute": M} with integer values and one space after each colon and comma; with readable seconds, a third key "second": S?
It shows {"hour": 12, "minute": 21}
